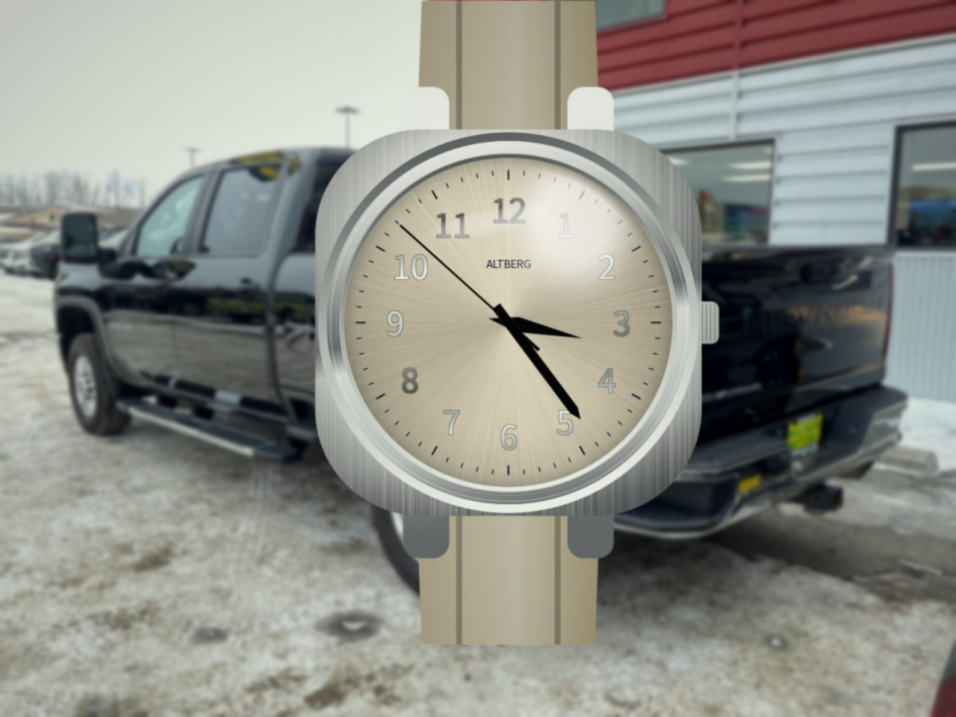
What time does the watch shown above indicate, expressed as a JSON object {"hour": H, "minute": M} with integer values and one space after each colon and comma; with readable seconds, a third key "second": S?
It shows {"hour": 3, "minute": 23, "second": 52}
